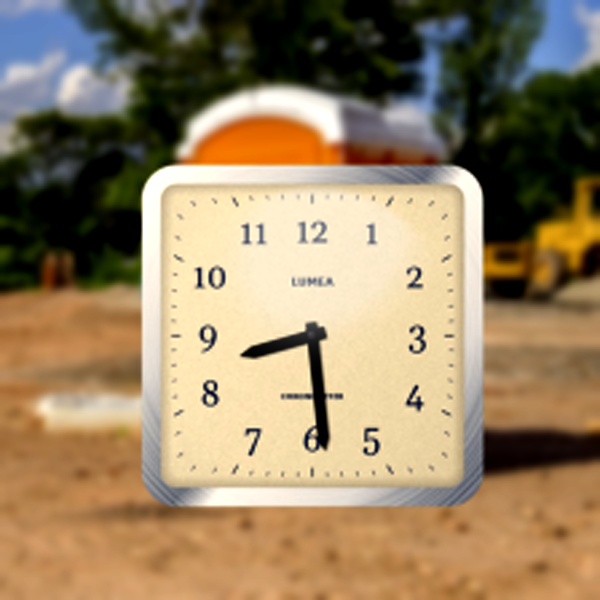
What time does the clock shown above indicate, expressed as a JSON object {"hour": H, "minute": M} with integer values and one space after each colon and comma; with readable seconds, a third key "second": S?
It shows {"hour": 8, "minute": 29}
